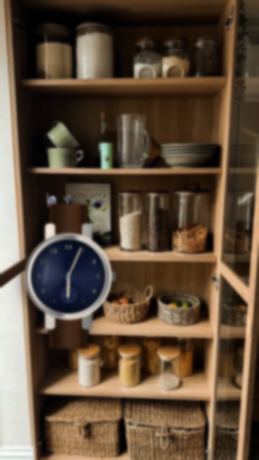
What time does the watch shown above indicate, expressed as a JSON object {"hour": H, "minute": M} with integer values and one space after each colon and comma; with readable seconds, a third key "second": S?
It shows {"hour": 6, "minute": 4}
